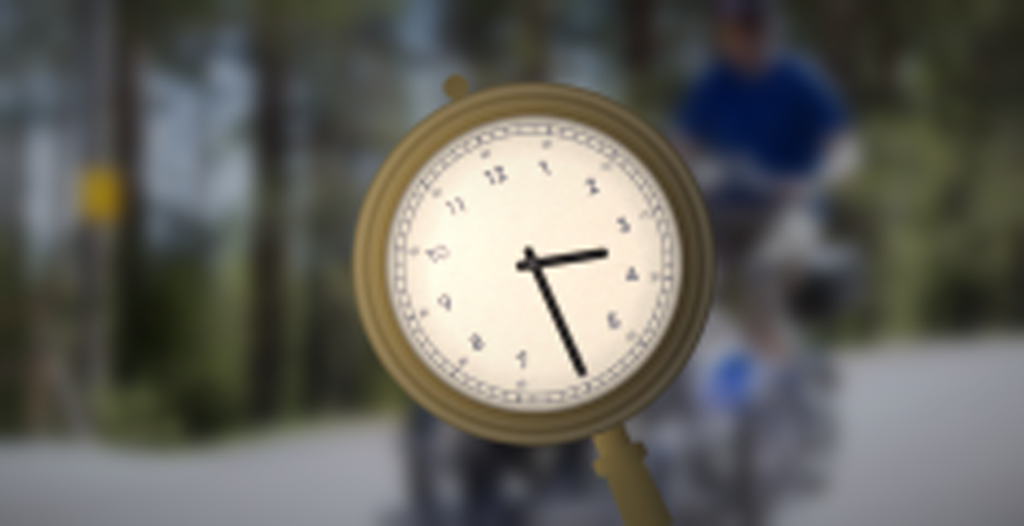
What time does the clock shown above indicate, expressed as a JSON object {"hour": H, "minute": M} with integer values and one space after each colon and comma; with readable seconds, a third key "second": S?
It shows {"hour": 3, "minute": 30}
